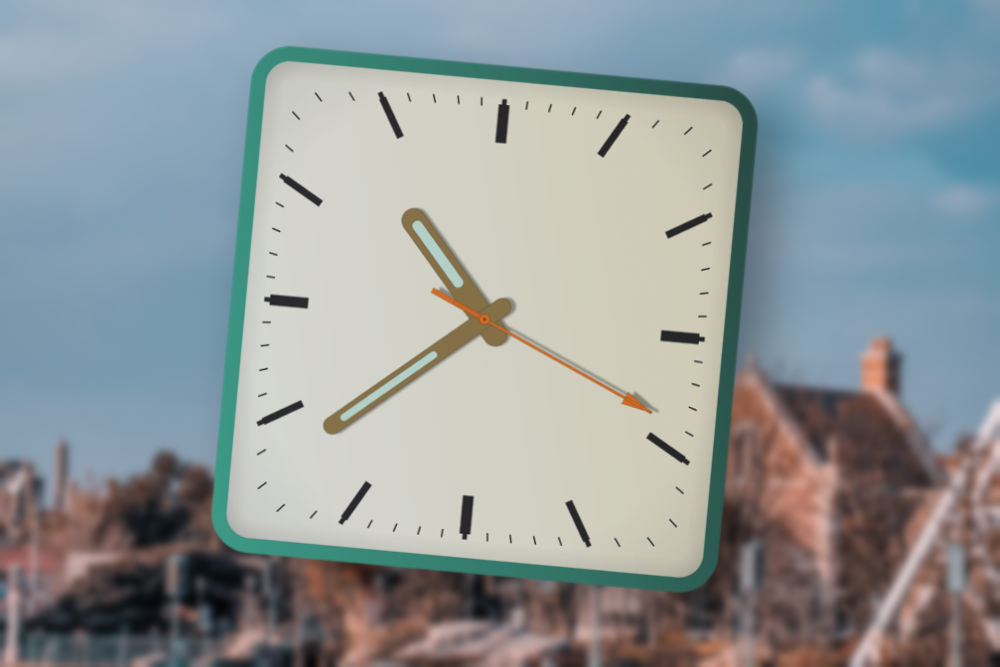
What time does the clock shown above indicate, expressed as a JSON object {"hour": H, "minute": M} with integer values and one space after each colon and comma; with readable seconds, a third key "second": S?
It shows {"hour": 10, "minute": 38, "second": 19}
